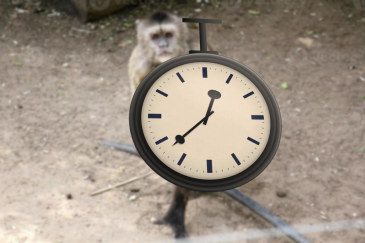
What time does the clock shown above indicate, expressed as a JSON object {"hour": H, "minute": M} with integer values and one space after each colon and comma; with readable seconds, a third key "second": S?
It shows {"hour": 12, "minute": 38}
